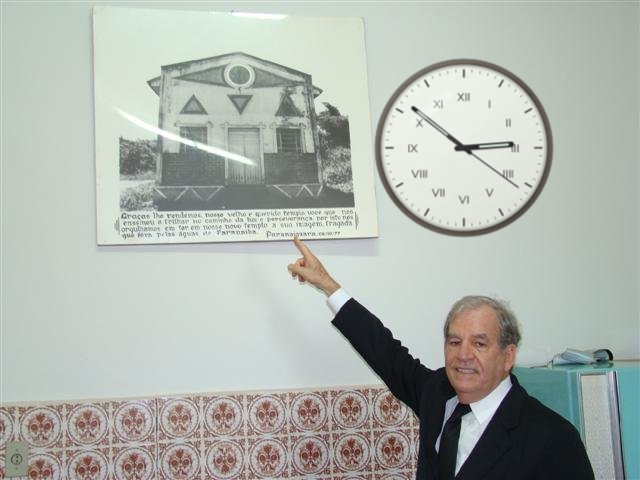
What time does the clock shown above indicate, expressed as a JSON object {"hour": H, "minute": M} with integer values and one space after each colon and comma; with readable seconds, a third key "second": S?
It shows {"hour": 2, "minute": 51, "second": 21}
